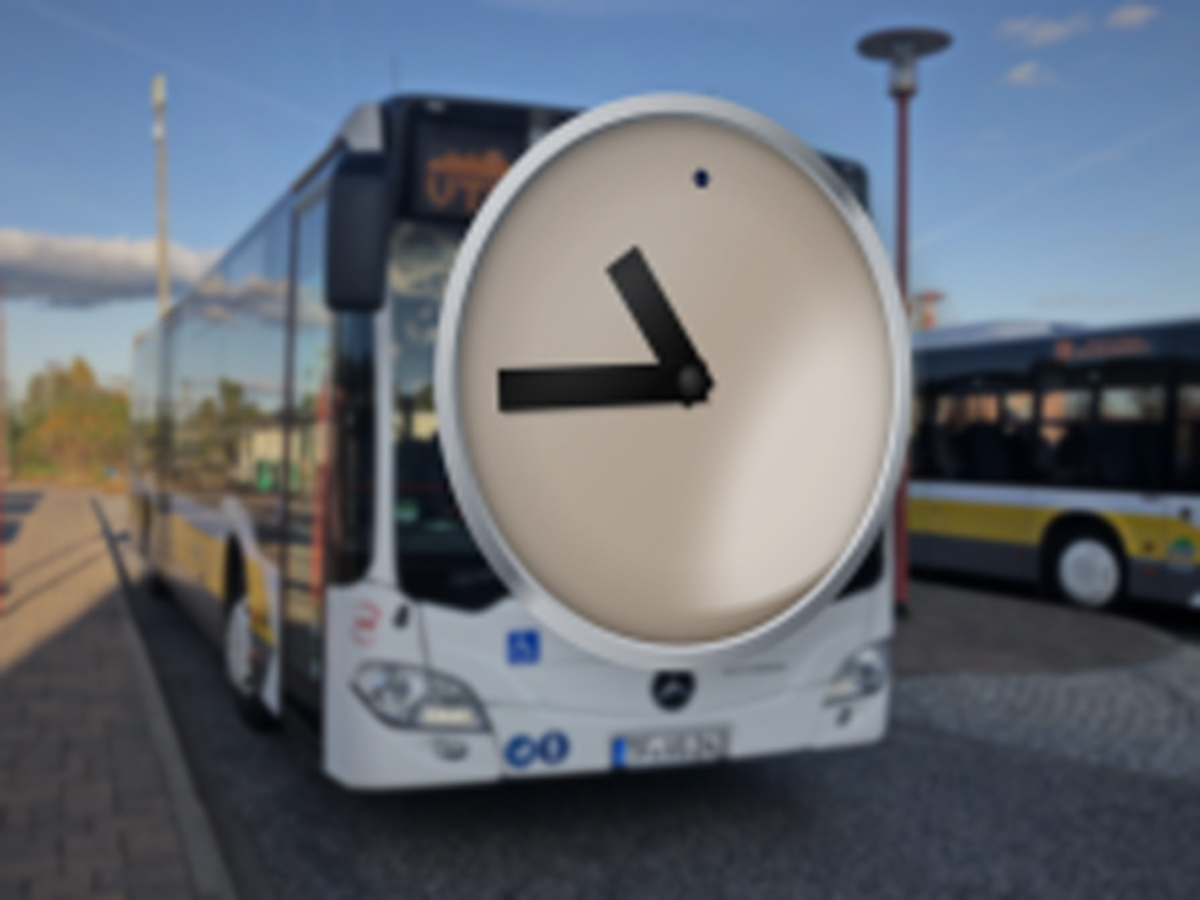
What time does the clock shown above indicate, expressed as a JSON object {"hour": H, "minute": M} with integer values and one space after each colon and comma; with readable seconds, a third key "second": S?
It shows {"hour": 10, "minute": 44}
